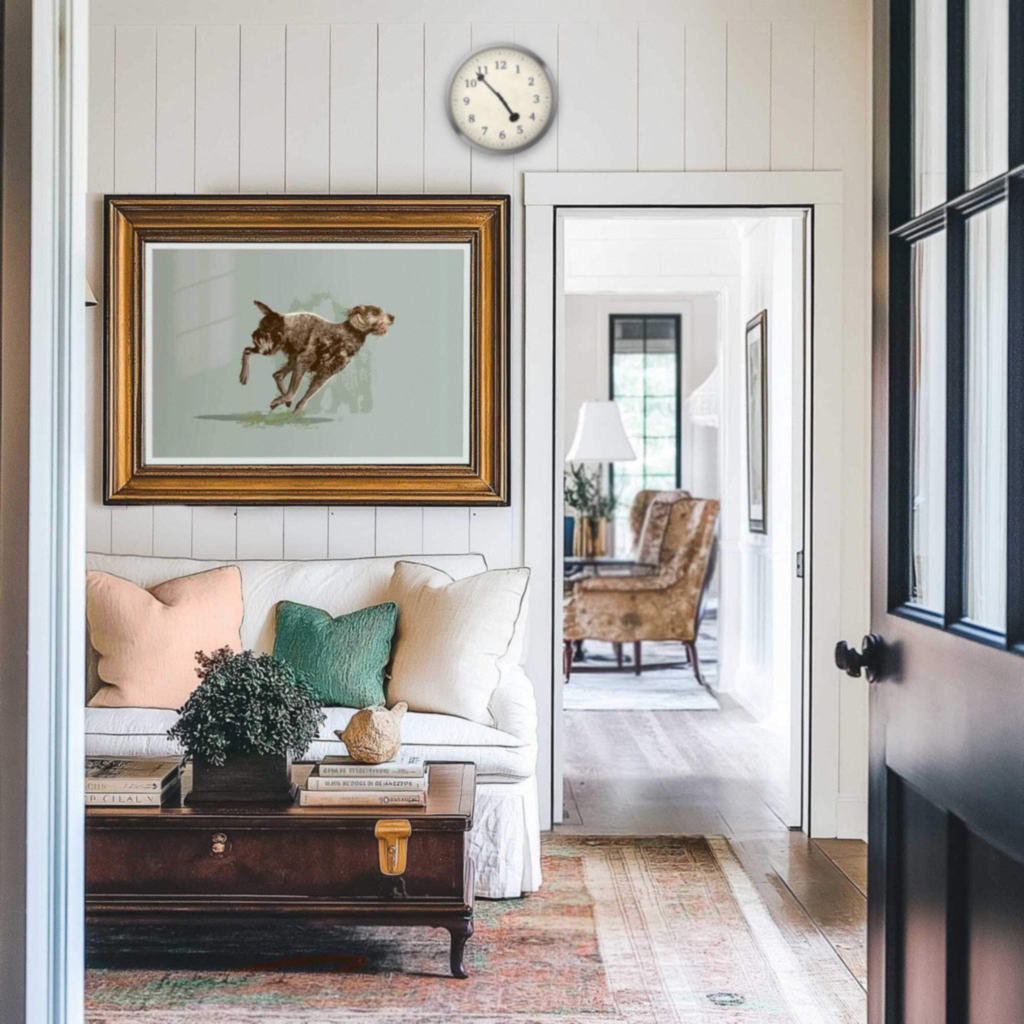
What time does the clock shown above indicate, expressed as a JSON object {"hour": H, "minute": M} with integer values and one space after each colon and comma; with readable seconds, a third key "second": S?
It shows {"hour": 4, "minute": 53}
